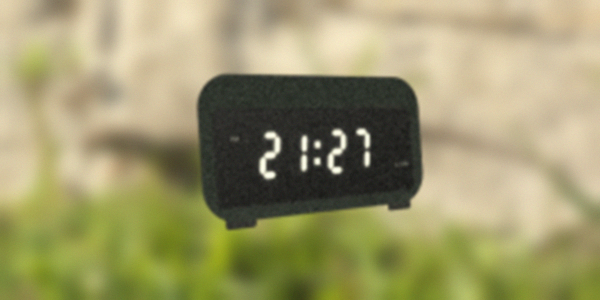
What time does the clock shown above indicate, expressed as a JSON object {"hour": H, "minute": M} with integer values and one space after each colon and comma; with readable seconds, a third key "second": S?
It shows {"hour": 21, "minute": 27}
